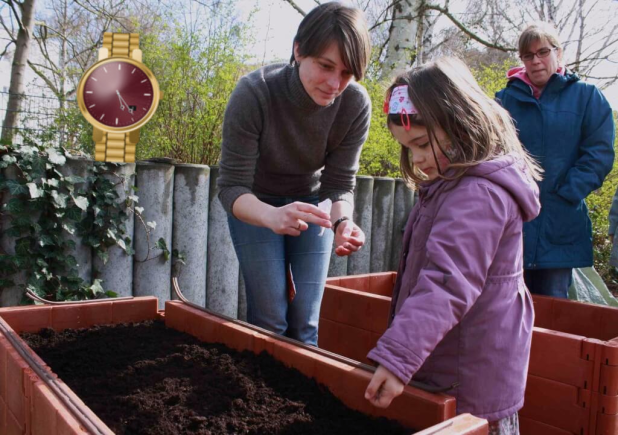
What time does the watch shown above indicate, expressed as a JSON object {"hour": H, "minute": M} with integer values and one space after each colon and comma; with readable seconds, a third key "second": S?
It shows {"hour": 5, "minute": 24}
